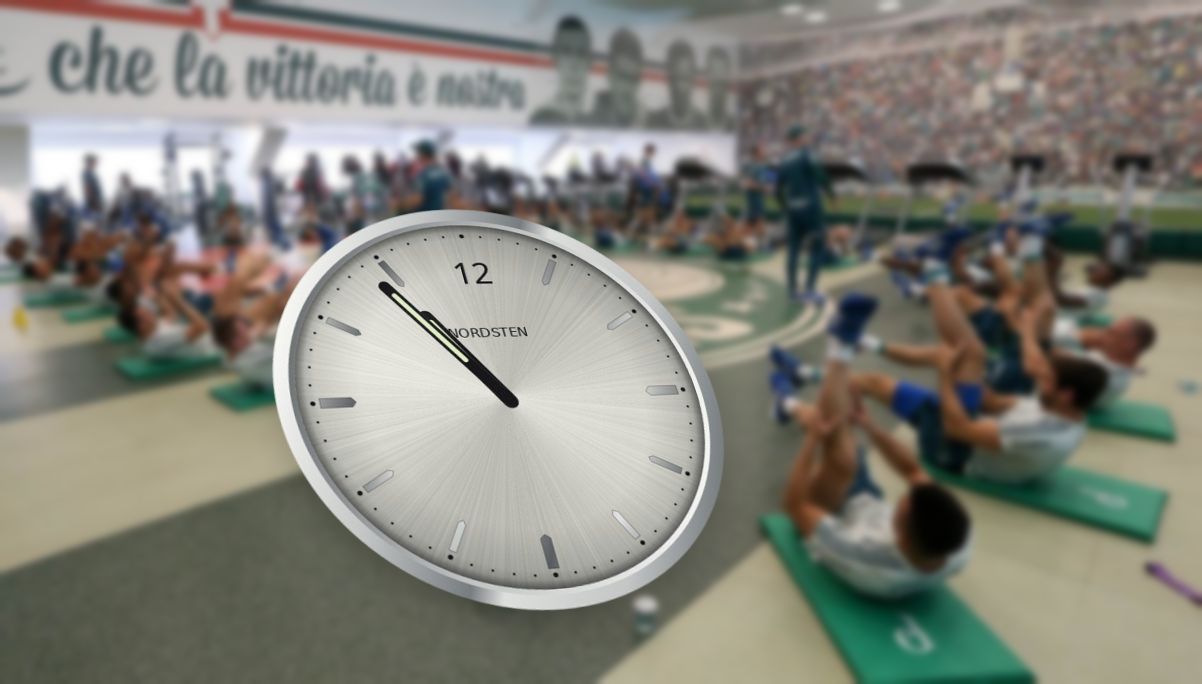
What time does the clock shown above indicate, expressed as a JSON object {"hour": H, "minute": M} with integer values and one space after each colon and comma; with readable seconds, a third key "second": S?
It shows {"hour": 10, "minute": 54}
